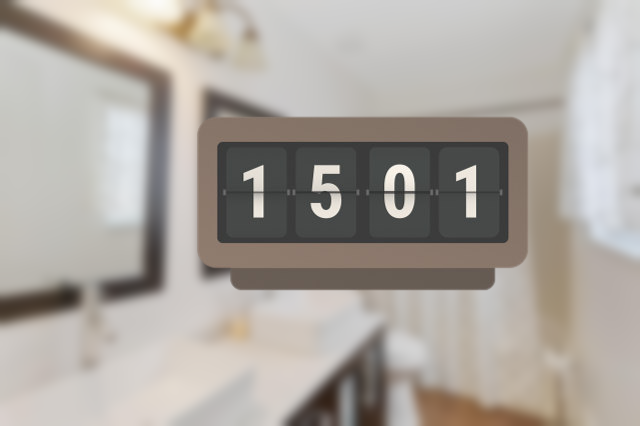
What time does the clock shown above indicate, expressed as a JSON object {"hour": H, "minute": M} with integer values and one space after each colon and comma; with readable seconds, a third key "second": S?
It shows {"hour": 15, "minute": 1}
